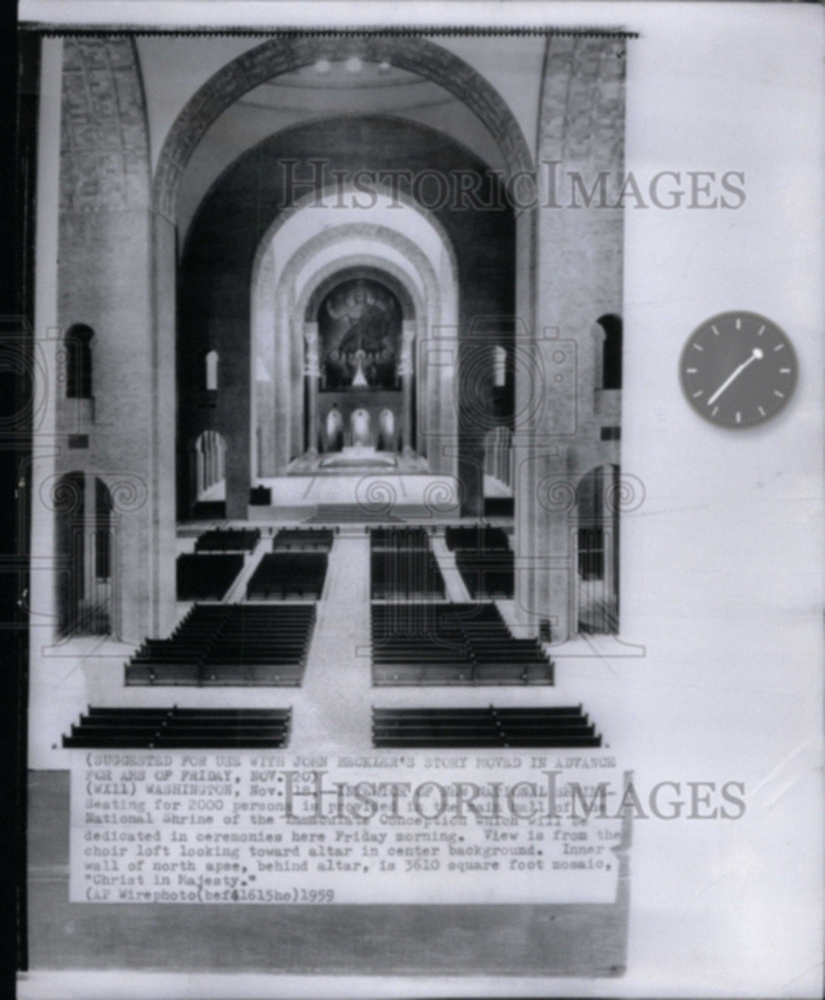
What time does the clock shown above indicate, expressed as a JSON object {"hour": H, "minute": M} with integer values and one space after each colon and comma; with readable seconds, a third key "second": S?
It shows {"hour": 1, "minute": 37}
